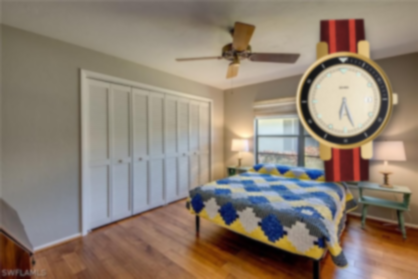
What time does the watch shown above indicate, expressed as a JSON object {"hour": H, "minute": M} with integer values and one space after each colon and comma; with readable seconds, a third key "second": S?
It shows {"hour": 6, "minute": 27}
